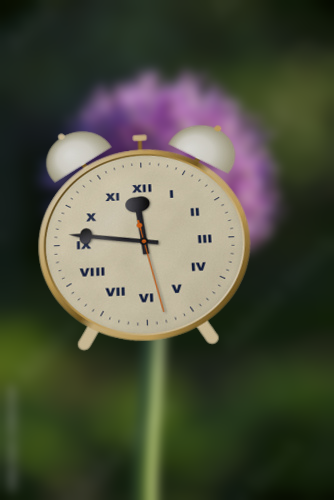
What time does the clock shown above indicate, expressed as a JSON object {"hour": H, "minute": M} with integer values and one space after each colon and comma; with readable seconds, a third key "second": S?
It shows {"hour": 11, "minute": 46, "second": 28}
